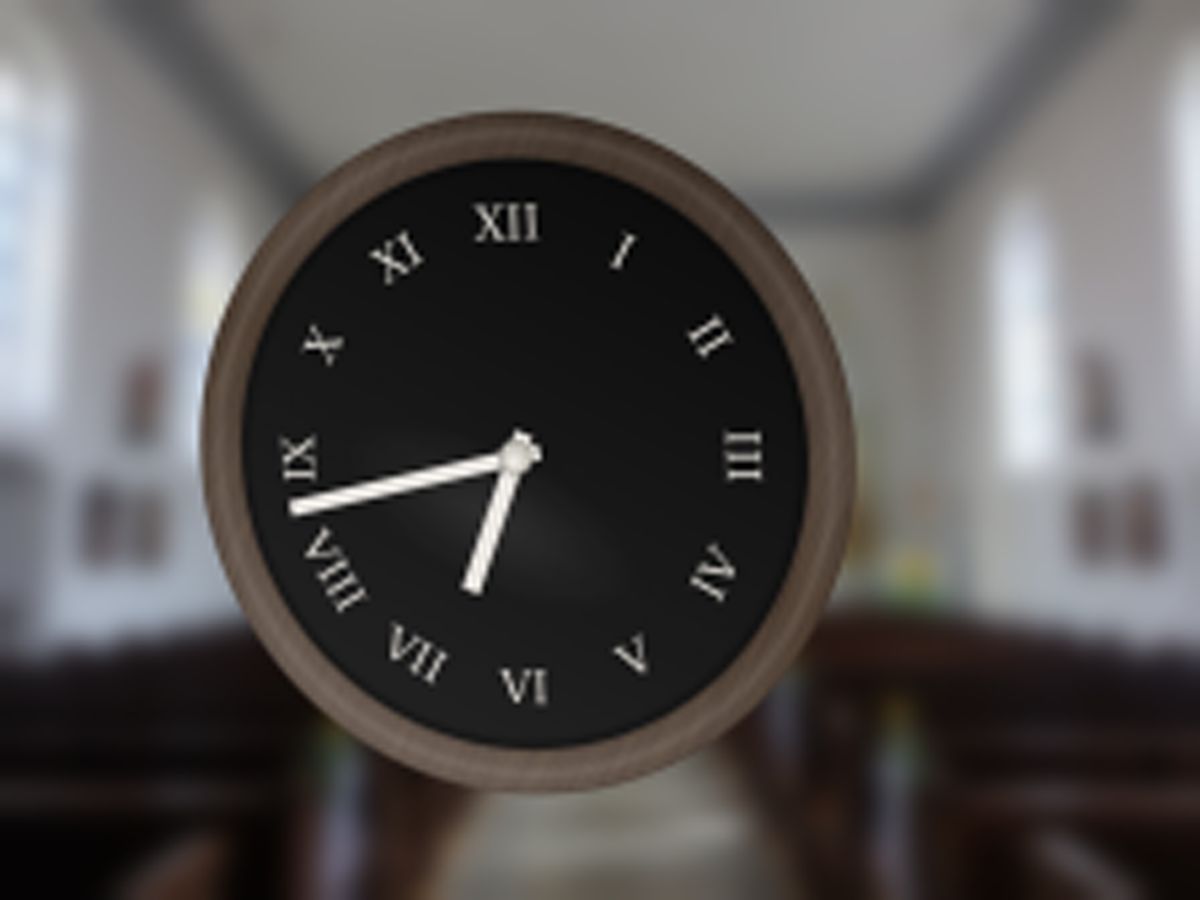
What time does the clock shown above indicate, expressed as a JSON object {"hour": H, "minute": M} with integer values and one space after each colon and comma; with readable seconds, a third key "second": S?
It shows {"hour": 6, "minute": 43}
